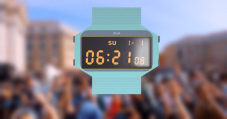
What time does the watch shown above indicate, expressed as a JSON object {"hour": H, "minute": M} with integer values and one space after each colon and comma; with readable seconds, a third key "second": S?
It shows {"hour": 6, "minute": 21, "second": 8}
